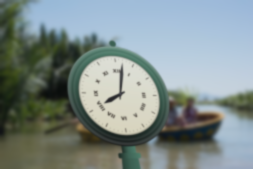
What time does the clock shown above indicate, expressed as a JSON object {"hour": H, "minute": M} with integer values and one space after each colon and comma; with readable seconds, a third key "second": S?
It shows {"hour": 8, "minute": 2}
